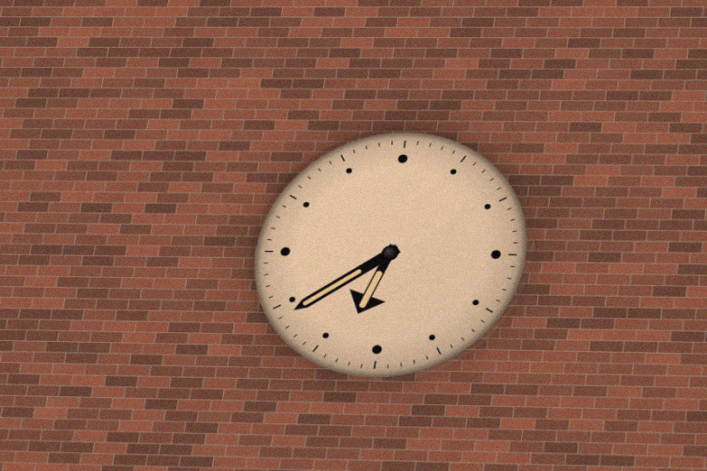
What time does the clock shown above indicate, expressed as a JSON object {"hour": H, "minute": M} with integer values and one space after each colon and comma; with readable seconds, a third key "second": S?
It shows {"hour": 6, "minute": 39}
